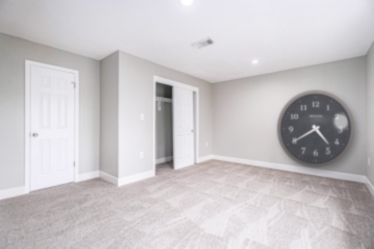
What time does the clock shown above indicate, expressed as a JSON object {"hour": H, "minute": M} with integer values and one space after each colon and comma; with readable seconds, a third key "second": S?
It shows {"hour": 4, "minute": 40}
